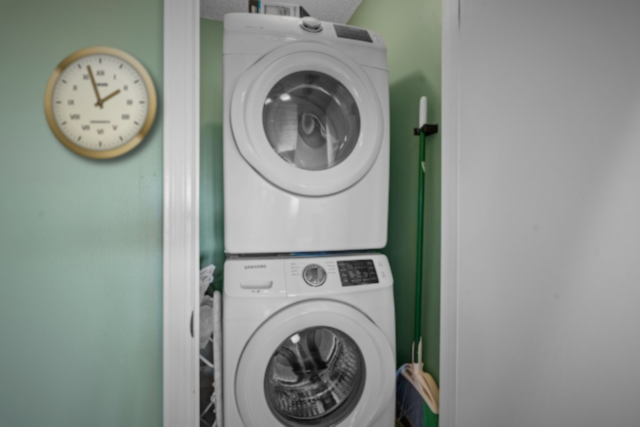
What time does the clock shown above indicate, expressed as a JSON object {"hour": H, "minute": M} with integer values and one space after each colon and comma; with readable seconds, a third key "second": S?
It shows {"hour": 1, "minute": 57}
